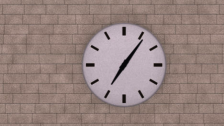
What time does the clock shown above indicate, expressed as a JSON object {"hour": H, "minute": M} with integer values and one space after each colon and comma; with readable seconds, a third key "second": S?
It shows {"hour": 7, "minute": 6}
